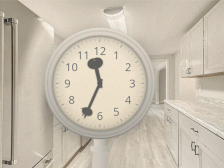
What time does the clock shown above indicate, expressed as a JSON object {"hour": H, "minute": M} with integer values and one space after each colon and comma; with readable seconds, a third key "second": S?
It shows {"hour": 11, "minute": 34}
